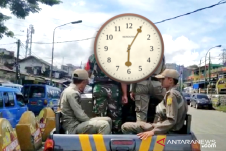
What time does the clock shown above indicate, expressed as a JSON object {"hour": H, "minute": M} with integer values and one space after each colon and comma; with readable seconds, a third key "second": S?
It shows {"hour": 6, "minute": 5}
